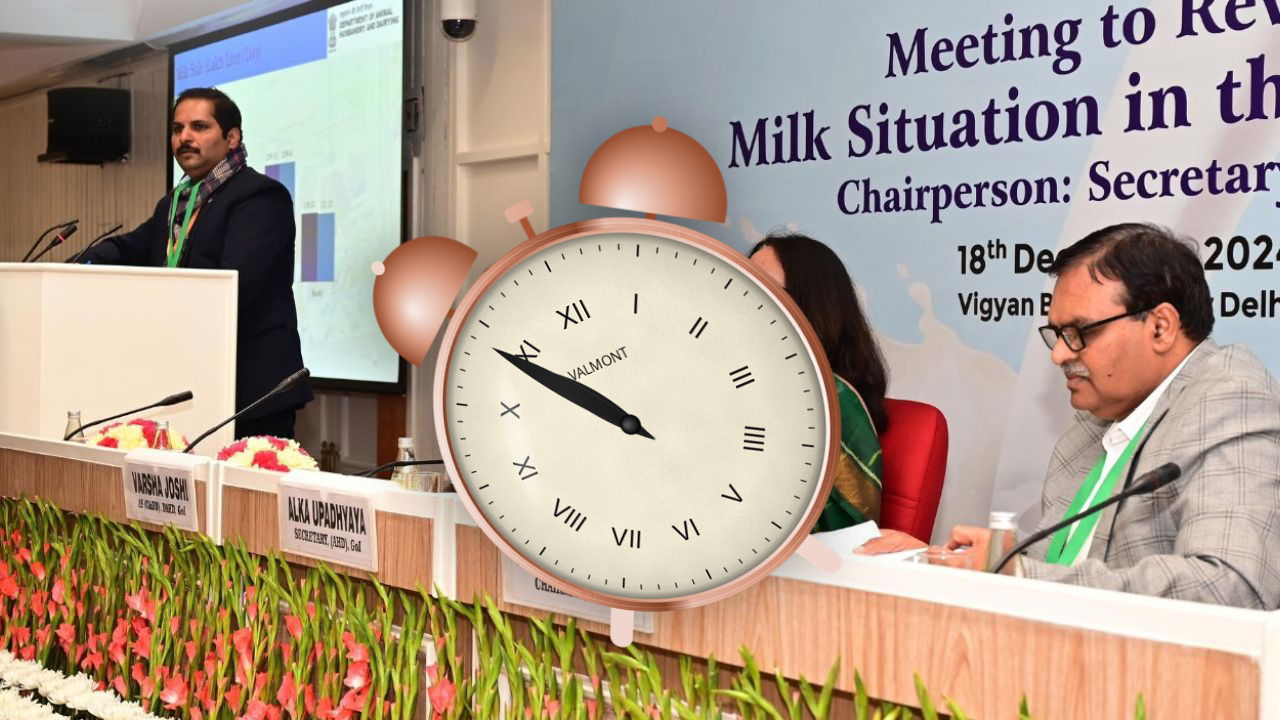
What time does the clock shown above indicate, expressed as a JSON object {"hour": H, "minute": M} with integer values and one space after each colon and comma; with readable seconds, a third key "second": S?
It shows {"hour": 10, "minute": 54}
